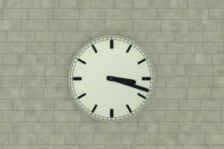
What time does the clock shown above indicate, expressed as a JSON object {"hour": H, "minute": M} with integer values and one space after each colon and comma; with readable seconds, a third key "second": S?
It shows {"hour": 3, "minute": 18}
